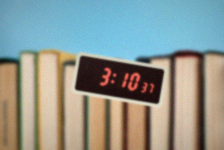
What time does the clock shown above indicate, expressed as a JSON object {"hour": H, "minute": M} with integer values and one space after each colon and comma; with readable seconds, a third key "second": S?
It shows {"hour": 3, "minute": 10, "second": 37}
